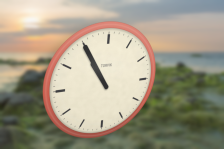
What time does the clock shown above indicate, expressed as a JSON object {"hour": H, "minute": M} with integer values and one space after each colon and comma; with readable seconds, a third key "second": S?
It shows {"hour": 10, "minute": 55}
